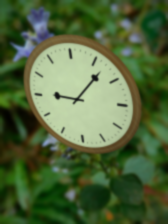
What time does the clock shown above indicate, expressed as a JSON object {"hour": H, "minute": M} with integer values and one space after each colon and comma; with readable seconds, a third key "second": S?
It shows {"hour": 9, "minute": 7}
